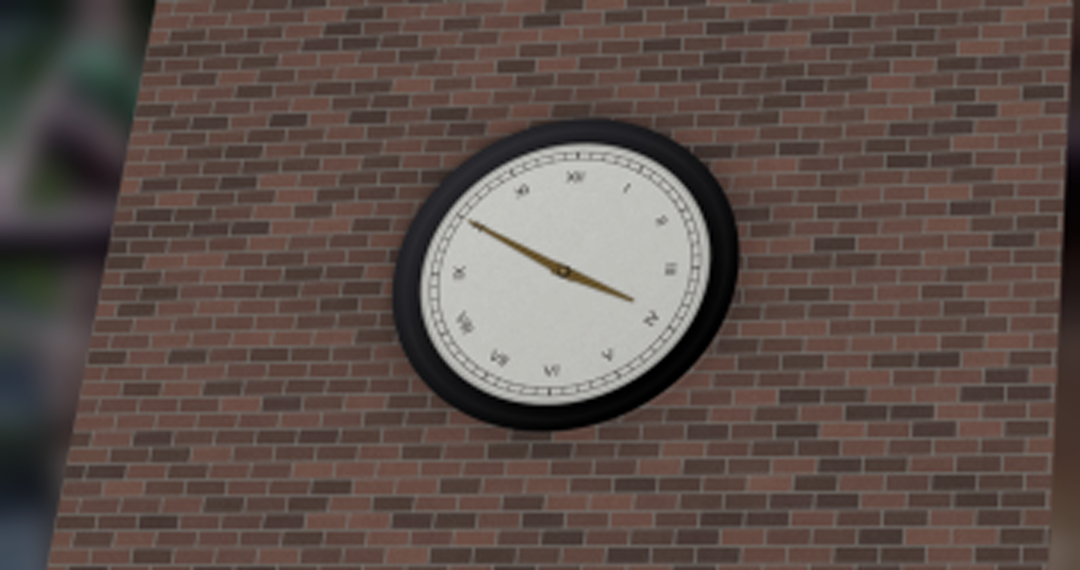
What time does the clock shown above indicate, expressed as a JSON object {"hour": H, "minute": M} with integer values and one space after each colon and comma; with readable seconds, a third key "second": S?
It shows {"hour": 3, "minute": 50}
